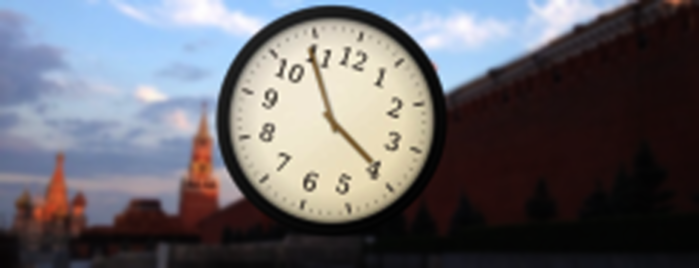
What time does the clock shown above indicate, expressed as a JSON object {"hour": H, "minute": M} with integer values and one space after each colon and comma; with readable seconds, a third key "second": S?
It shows {"hour": 3, "minute": 54}
